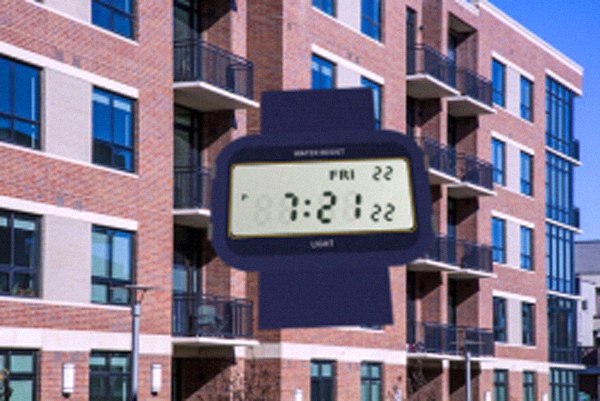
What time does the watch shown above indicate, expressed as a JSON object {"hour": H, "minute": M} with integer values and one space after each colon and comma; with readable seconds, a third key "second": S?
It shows {"hour": 7, "minute": 21, "second": 22}
